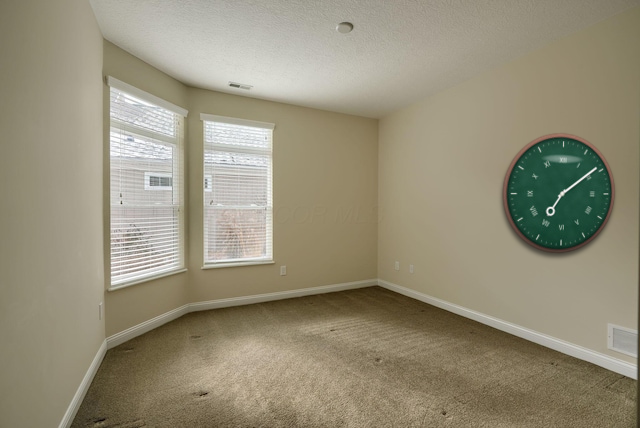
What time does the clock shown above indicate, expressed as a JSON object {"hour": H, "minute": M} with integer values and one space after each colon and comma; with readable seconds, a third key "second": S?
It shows {"hour": 7, "minute": 9}
